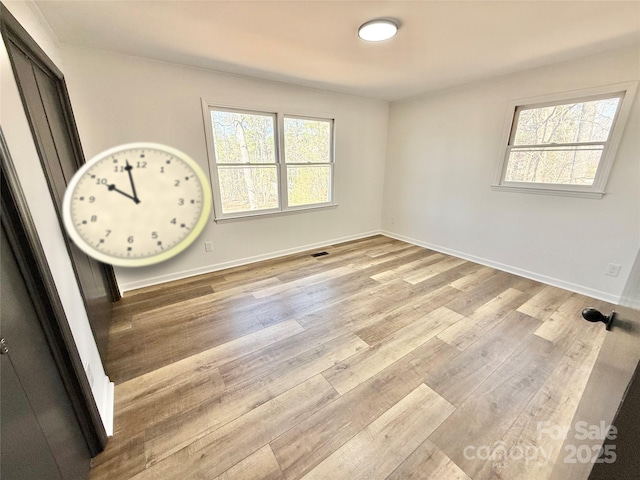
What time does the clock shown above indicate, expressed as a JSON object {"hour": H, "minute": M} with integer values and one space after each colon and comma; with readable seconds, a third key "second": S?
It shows {"hour": 9, "minute": 57}
